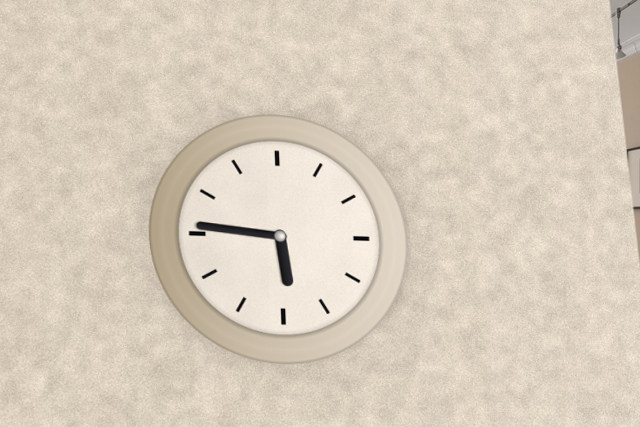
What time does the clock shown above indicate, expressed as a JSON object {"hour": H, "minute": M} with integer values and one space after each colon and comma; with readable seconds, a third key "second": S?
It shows {"hour": 5, "minute": 46}
